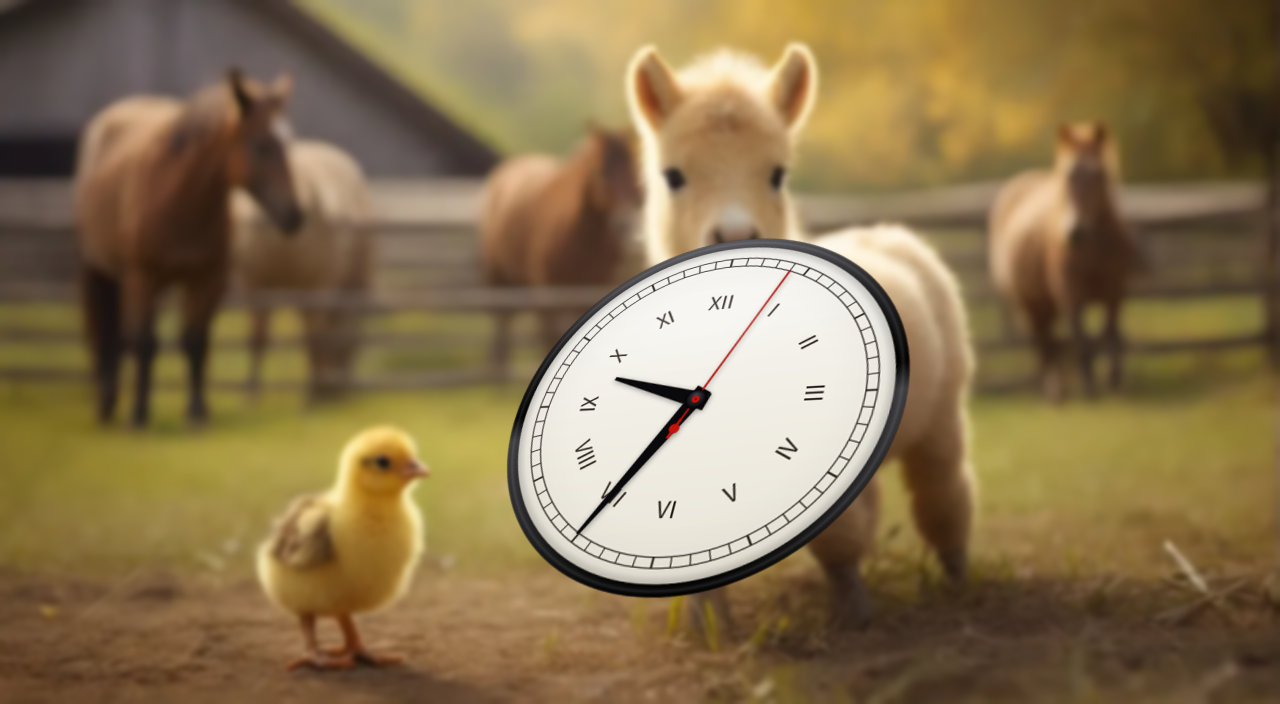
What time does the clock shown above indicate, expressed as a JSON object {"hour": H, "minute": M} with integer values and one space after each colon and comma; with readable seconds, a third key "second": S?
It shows {"hour": 9, "minute": 35, "second": 4}
